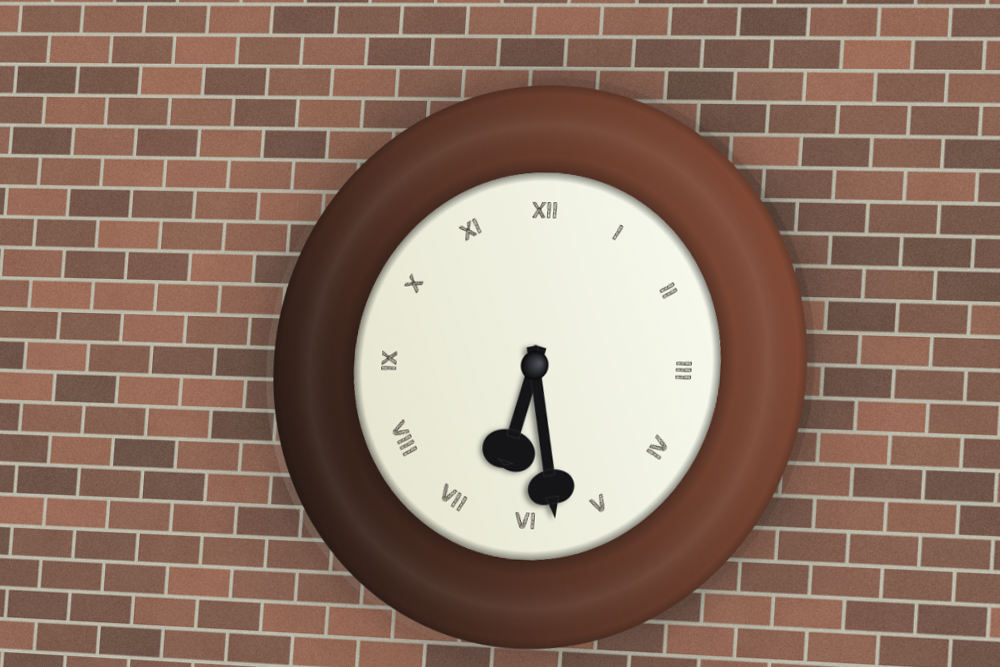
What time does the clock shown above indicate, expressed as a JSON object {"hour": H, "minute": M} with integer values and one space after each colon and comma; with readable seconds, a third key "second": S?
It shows {"hour": 6, "minute": 28}
